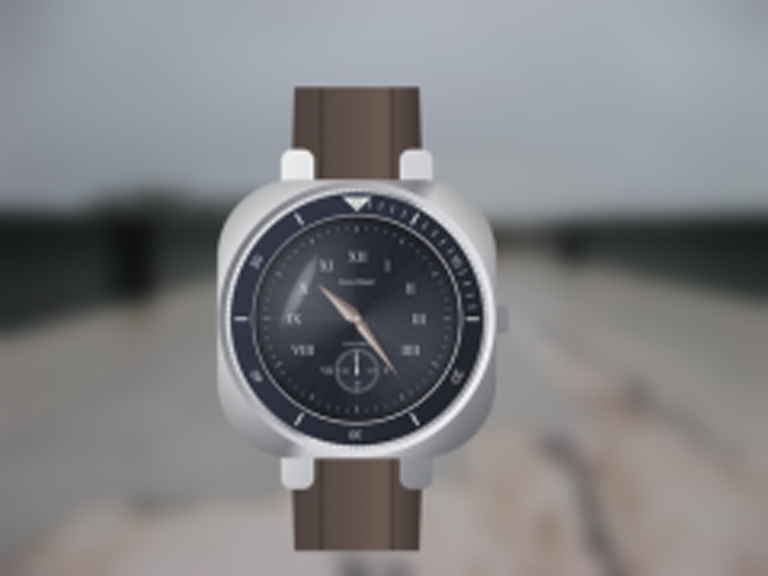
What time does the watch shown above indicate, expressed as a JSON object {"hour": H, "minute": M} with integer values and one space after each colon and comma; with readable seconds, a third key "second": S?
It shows {"hour": 10, "minute": 24}
